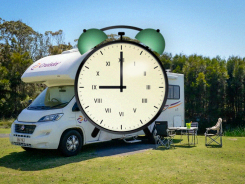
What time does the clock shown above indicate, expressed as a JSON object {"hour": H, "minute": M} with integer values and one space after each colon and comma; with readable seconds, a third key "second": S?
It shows {"hour": 9, "minute": 0}
